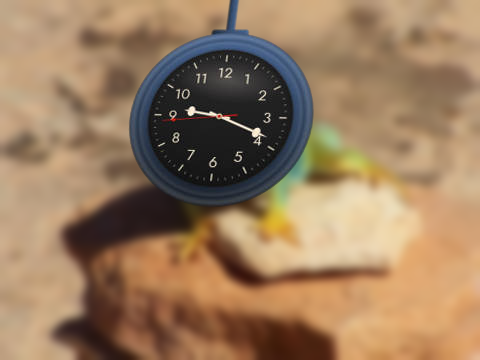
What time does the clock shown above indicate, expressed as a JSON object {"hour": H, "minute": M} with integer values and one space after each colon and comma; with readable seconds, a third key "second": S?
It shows {"hour": 9, "minute": 18, "second": 44}
